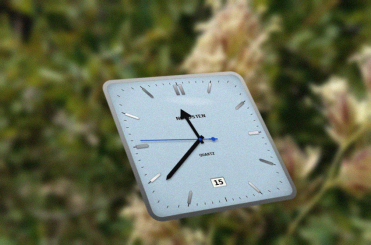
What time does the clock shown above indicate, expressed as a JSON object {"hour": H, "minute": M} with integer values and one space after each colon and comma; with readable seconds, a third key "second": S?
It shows {"hour": 11, "minute": 38, "second": 46}
